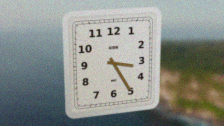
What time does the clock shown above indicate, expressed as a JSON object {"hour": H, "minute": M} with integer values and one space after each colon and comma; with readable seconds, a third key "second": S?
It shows {"hour": 3, "minute": 25}
